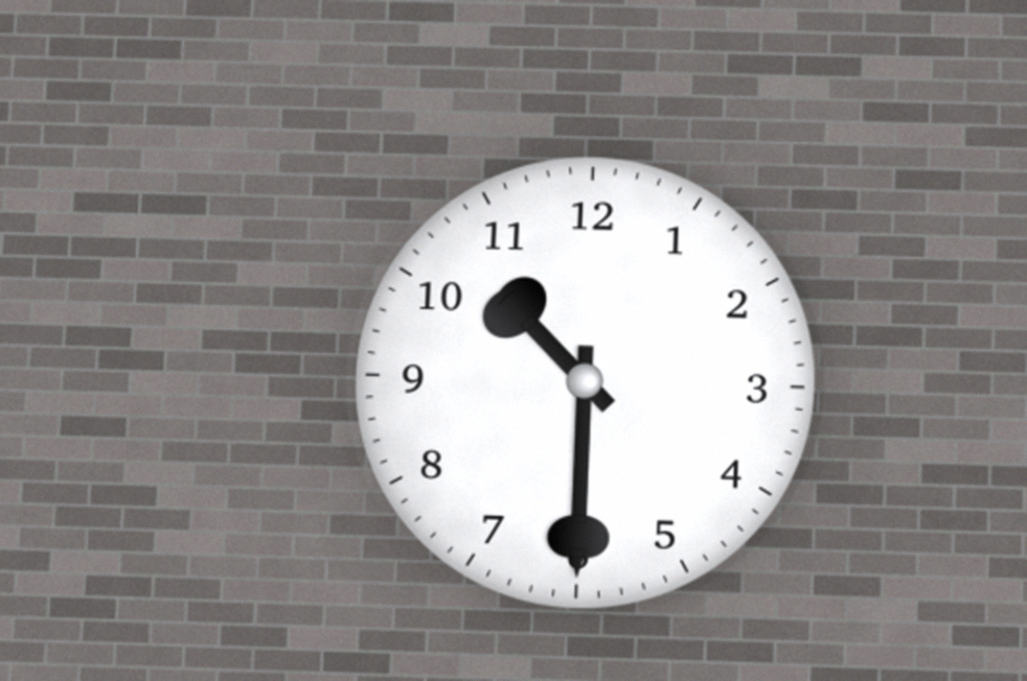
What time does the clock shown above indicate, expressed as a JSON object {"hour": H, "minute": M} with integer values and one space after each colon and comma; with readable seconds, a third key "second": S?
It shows {"hour": 10, "minute": 30}
